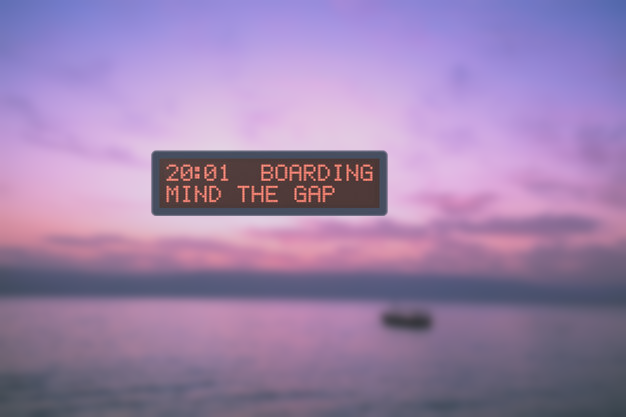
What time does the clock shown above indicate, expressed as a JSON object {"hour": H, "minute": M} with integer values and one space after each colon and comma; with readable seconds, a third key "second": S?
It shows {"hour": 20, "minute": 1}
